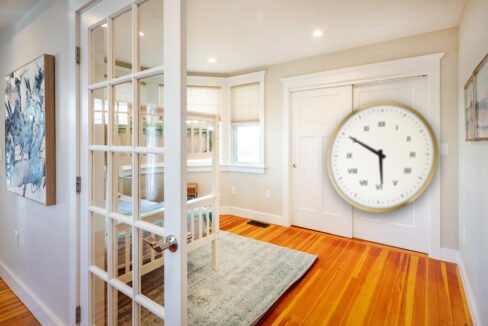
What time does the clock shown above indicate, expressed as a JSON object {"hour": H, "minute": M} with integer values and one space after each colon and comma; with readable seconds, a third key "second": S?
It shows {"hour": 5, "minute": 50}
